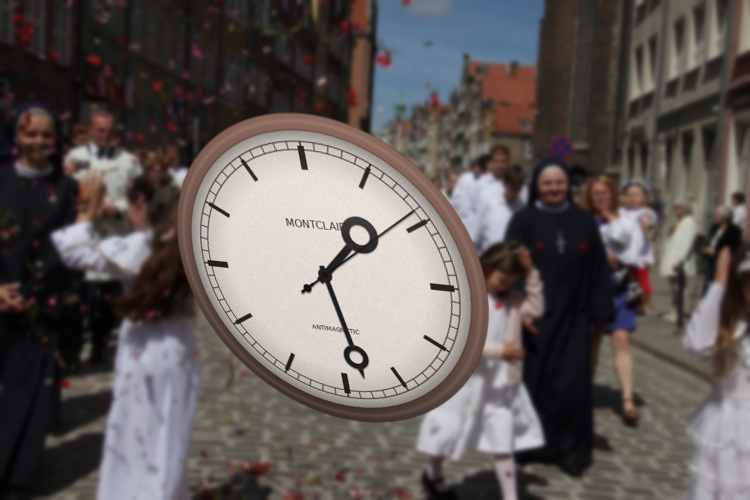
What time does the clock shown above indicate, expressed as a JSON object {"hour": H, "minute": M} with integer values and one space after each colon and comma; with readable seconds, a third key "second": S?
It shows {"hour": 1, "minute": 28, "second": 9}
